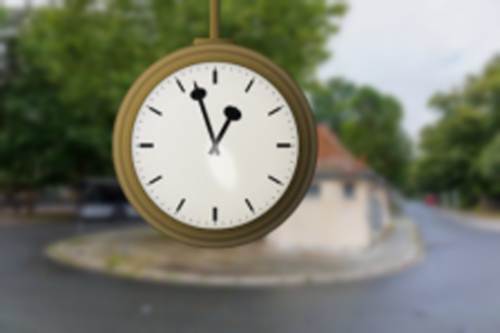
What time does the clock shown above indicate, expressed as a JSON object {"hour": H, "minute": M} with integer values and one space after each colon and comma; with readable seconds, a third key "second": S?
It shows {"hour": 12, "minute": 57}
